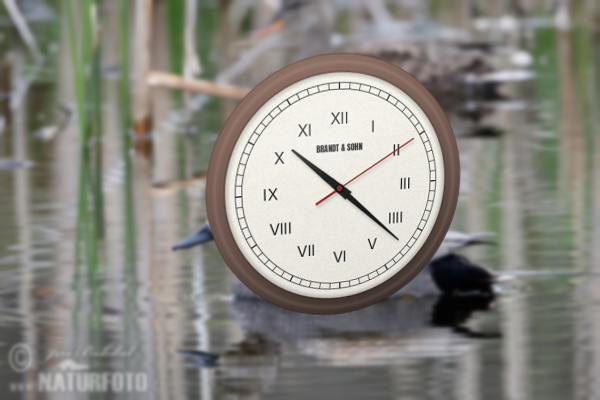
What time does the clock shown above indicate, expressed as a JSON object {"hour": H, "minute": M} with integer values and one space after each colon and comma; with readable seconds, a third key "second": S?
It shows {"hour": 10, "minute": 22, "second": 10}
